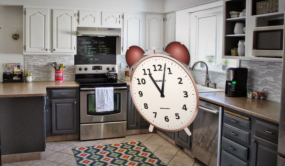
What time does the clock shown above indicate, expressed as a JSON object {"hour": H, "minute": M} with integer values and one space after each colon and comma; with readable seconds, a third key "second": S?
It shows {"hour": 11, "minute": 3}
